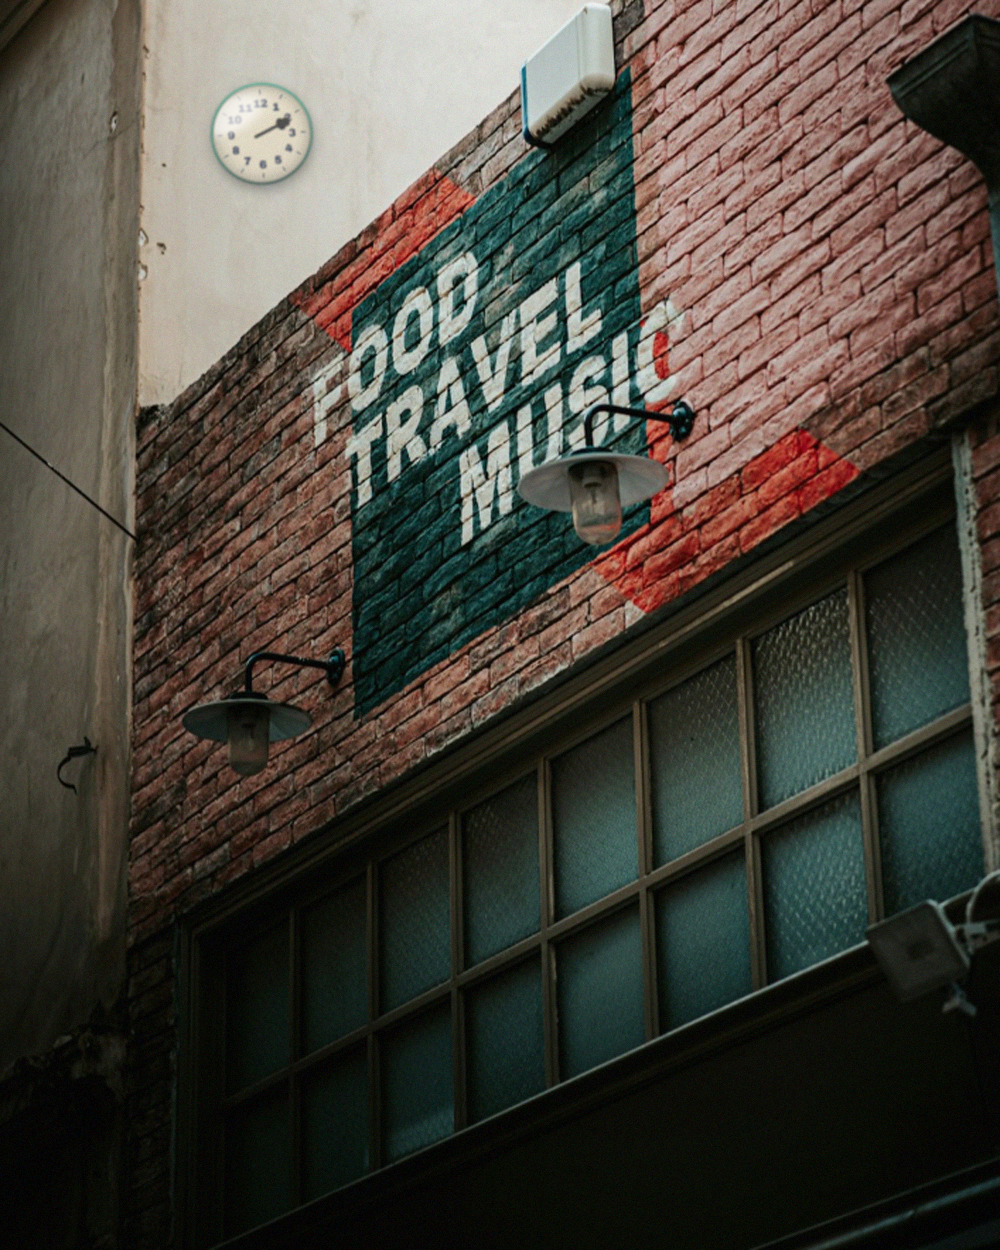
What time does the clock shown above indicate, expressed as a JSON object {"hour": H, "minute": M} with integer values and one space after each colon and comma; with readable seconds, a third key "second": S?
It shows {"hour": 2, "minute": 11}
